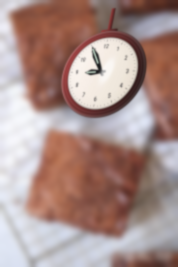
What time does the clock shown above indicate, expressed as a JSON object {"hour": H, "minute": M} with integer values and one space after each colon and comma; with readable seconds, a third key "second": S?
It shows {"hour": 8, "minute": 55}
